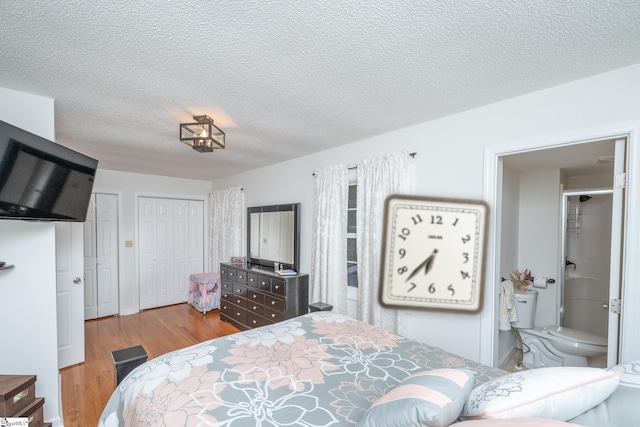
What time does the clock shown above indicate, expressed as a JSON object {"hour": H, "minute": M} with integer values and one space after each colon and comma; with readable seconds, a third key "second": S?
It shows {"hour": 6, "minute": 37}
